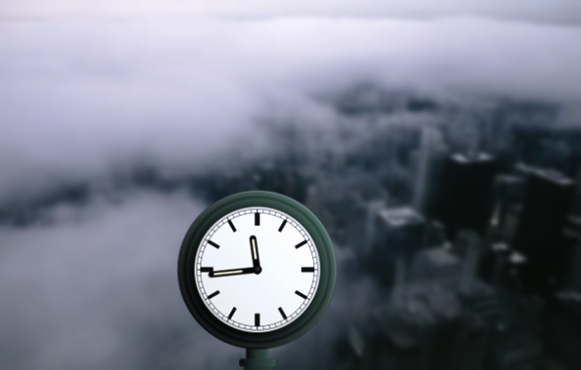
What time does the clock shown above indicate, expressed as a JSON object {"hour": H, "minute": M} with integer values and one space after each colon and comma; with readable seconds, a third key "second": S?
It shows {"hour": 11, "minute": 44}
